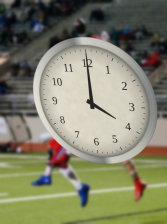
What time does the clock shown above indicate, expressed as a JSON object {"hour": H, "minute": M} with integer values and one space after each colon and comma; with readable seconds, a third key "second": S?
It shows {"hour": 4, "minute": 0}
